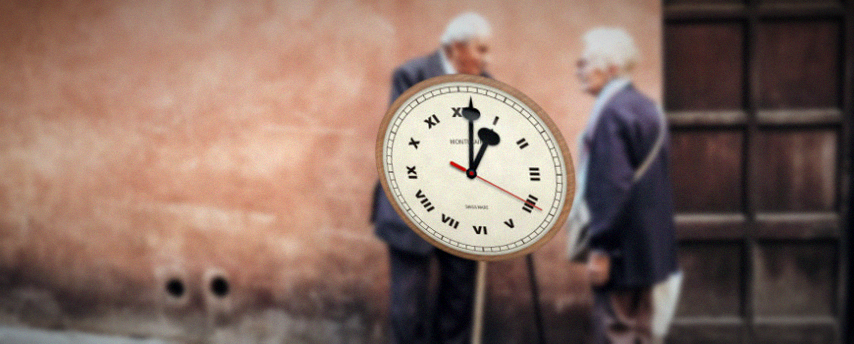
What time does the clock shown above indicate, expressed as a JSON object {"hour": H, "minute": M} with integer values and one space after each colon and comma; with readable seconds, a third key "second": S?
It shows {"hour": 1, "minute": 1, "second": 20}
